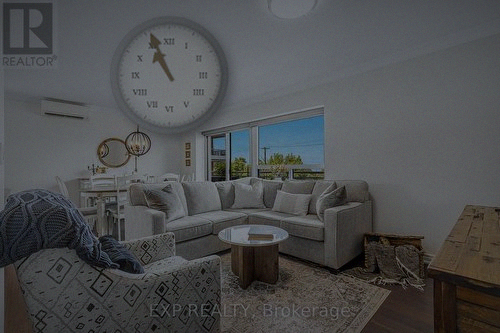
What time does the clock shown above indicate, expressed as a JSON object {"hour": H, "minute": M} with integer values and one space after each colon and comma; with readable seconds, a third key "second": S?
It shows {"hour": 10, "minute": 56}
